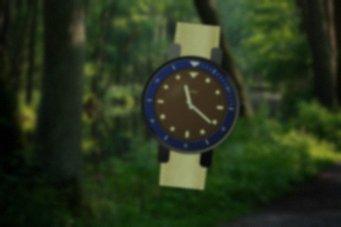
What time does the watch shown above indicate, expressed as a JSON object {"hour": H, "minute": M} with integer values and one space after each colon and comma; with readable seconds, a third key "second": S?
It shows {"hour": 11, "minute": 21}
